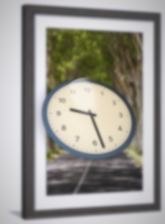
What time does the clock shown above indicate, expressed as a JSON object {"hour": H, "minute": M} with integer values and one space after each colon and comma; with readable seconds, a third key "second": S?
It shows {"hour": 9, "minute": 28}
